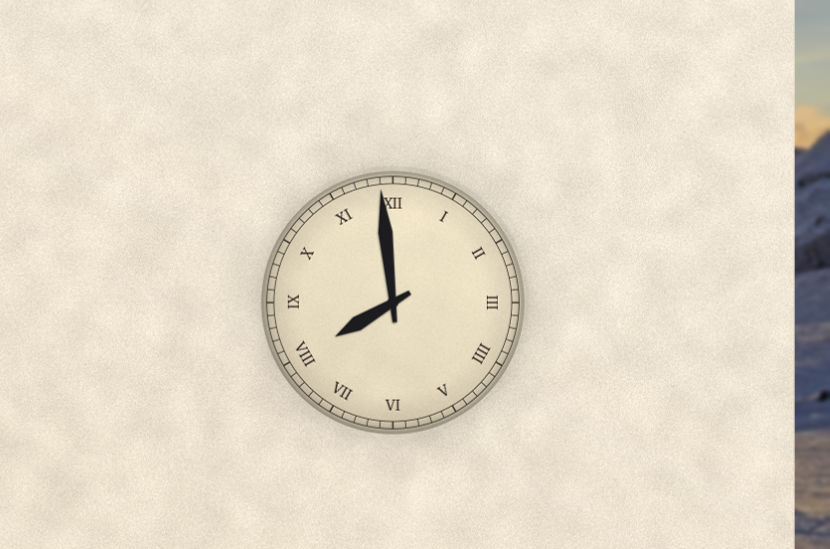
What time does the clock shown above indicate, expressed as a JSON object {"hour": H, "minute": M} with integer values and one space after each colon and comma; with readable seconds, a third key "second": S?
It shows {"hour": 7, "minute": 59}
